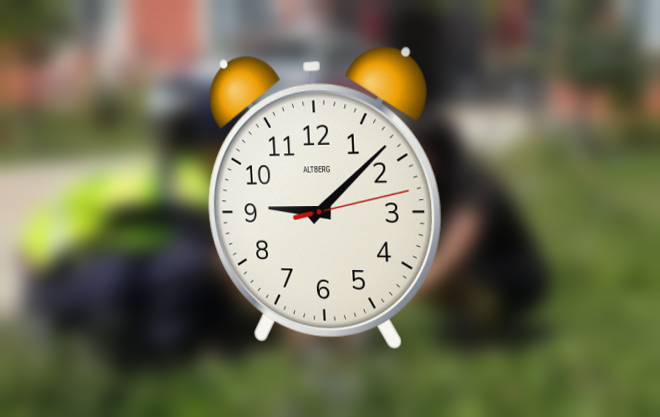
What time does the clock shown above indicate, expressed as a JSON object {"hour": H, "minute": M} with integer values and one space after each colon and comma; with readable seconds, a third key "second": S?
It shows {"hour": 9, "minute": 8, "second": 13}
